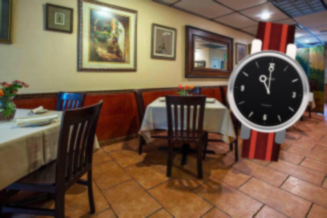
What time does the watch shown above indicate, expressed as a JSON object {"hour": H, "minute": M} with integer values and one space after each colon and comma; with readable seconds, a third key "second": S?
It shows {"hour": 11, "minute": 0}
